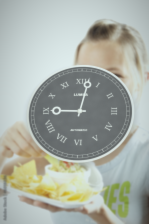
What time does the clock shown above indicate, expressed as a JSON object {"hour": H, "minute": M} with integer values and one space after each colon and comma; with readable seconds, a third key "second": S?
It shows {"hour": 9, "minute": 2}
